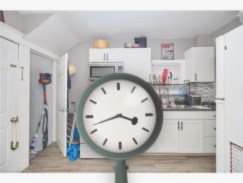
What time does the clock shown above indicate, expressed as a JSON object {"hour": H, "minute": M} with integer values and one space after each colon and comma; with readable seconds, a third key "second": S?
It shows {"hour": 3, "minute": 42}
